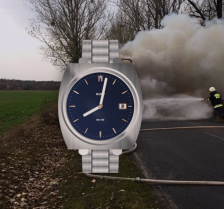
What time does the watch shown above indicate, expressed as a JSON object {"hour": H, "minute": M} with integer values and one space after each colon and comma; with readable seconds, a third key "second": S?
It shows {"hour": 8, "minute": 2}
